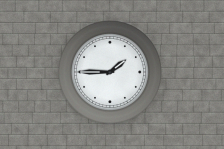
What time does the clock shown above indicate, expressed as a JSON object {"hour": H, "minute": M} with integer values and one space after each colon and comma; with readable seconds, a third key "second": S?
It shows {"hour": 1, "minute": 45}
